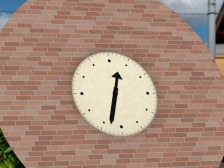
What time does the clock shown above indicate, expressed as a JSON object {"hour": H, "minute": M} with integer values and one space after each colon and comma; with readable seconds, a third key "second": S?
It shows {"hour": 12, "minute": 33}
